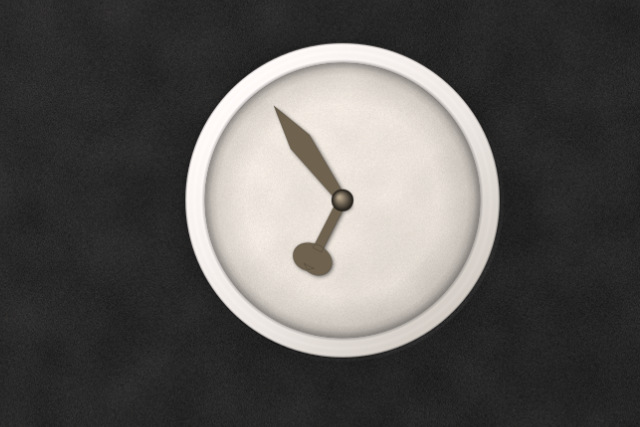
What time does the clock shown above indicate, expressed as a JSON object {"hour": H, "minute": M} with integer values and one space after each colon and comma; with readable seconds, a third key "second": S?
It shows {"hour": 6, "minute": 54}
